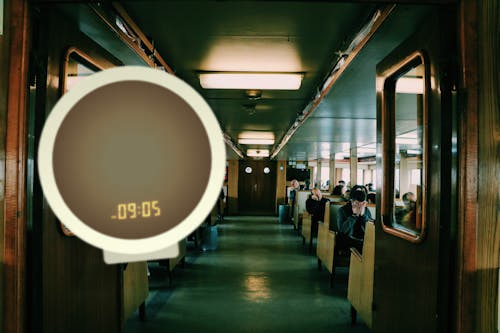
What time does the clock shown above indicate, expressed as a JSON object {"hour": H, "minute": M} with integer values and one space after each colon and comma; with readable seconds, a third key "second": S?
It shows {"hour": 9, "minute": 5}
